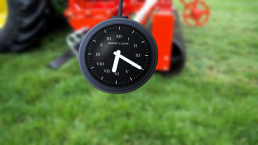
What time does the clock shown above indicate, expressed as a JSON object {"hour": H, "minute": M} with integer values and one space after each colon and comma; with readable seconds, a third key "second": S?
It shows {"hour": 6, "minute": 20}
